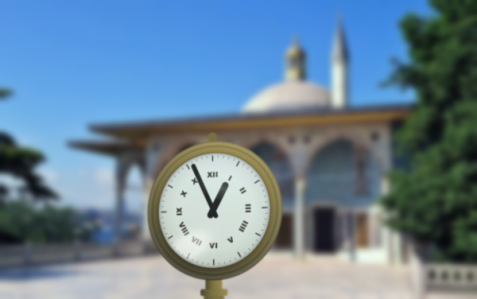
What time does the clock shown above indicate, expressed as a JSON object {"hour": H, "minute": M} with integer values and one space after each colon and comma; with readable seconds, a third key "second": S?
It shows {"hour": 12, "minute": 56}
